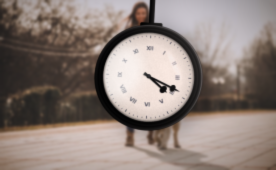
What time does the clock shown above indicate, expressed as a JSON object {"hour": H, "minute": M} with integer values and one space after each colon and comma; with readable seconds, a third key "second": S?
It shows {"hour": 4, "minute": 19}
